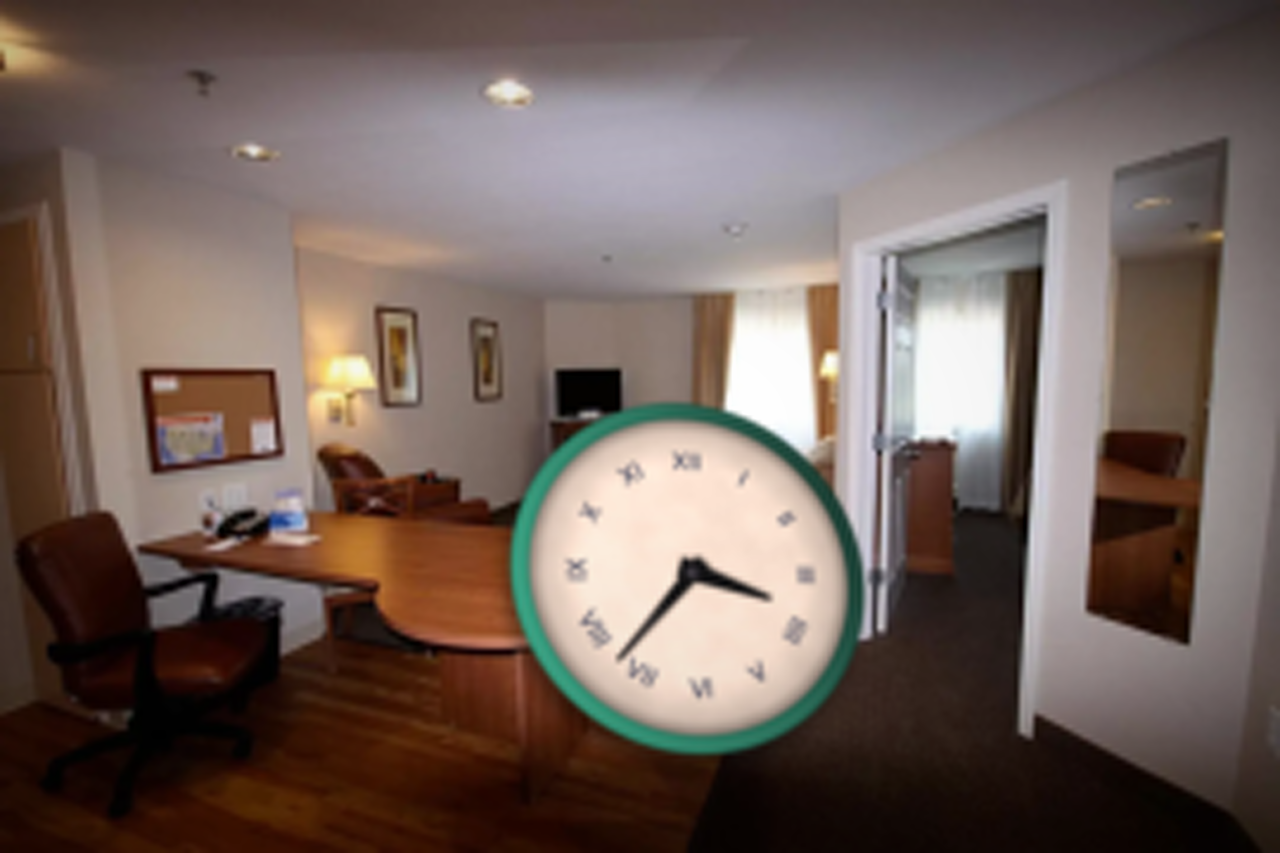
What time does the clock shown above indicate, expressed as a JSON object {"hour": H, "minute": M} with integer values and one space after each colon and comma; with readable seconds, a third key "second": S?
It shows {"hour": 3, "minute": 37}
